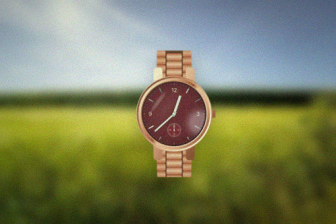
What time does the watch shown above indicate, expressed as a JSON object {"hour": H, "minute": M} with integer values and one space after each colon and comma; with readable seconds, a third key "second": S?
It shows {"hour": 12, "minute": 38}
